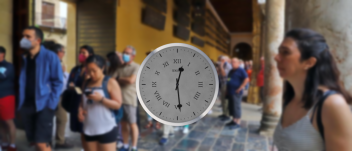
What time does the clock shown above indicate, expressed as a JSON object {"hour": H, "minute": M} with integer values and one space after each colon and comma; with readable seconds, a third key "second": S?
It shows {"hour": 12, "minute": 29}
